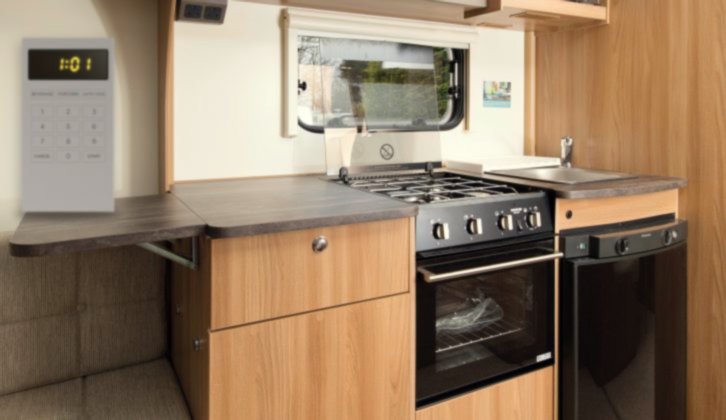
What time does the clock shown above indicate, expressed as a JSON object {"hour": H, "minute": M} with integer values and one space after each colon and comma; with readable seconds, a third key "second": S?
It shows {"hour": 1, "minute": 1}
